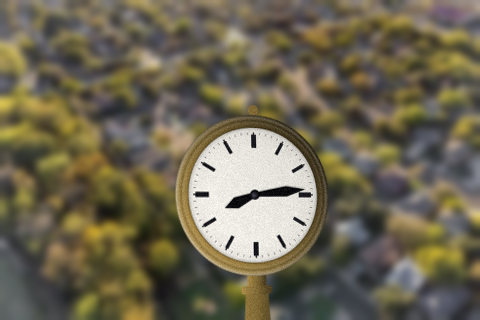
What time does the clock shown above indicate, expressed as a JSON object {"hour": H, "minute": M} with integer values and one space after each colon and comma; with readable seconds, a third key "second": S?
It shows {"hour": 8, "minute": 14}
